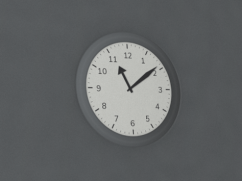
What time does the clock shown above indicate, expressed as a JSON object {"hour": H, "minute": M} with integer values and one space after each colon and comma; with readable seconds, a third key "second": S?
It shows {"hour": 11, "minute": 9}
